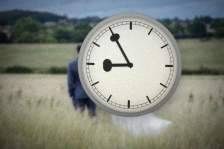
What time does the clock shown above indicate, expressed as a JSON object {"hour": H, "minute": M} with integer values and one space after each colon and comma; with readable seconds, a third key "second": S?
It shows {"hour": 8, "minute": 55}
